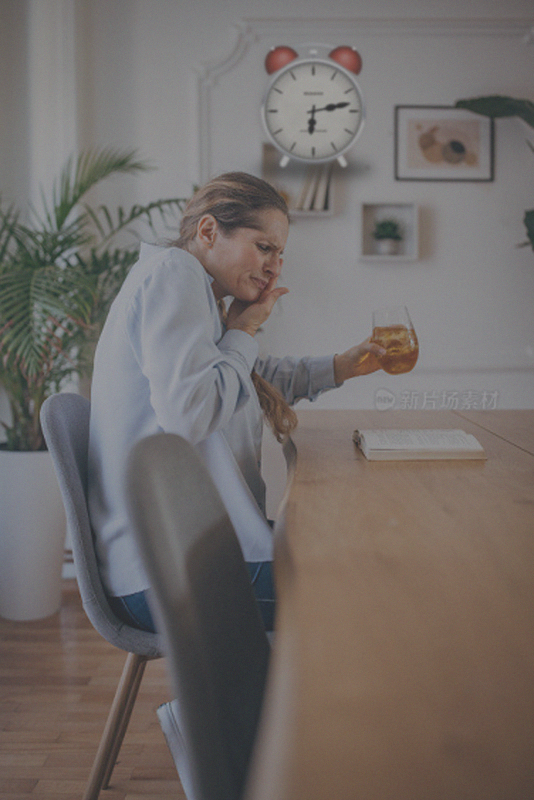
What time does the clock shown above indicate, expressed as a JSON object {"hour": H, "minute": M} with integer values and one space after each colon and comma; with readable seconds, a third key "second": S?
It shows {"hour": 6, "minute": 13}
